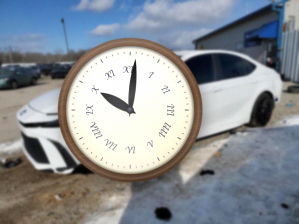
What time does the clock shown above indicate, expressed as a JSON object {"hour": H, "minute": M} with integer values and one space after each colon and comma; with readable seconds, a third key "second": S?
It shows {"hour": 10, "minute": 1}
